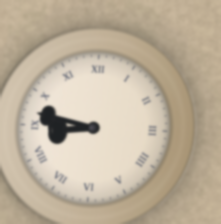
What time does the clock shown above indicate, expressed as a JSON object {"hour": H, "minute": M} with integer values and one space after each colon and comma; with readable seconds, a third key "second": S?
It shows {"hour": 8, "minute": 47}
